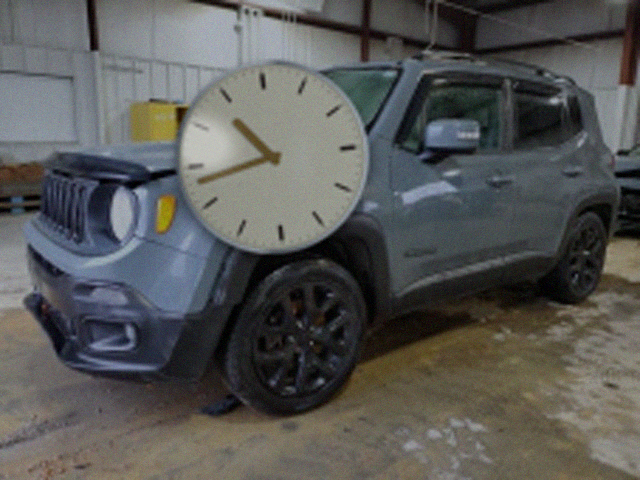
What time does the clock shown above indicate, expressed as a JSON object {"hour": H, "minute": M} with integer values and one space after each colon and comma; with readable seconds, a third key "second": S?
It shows {"hour": 10, "minute": 43}
